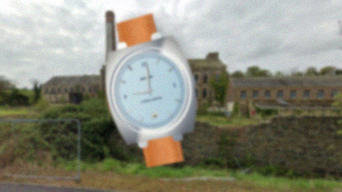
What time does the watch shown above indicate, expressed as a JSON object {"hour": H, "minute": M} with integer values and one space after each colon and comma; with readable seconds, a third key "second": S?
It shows {"hour": 9, "minute": 1}
